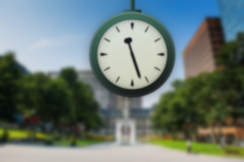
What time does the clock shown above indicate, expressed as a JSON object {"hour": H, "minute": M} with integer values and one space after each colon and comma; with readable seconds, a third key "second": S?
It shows {"hour": 11, "minute": 27}
